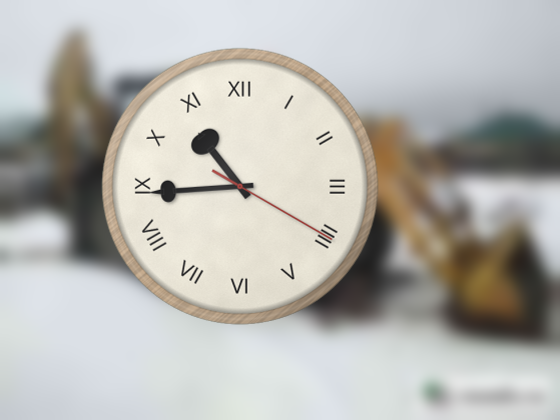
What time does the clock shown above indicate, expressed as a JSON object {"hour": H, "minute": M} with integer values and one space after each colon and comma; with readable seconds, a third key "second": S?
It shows {"hour": 10, "minute": 44, "second": 20}
